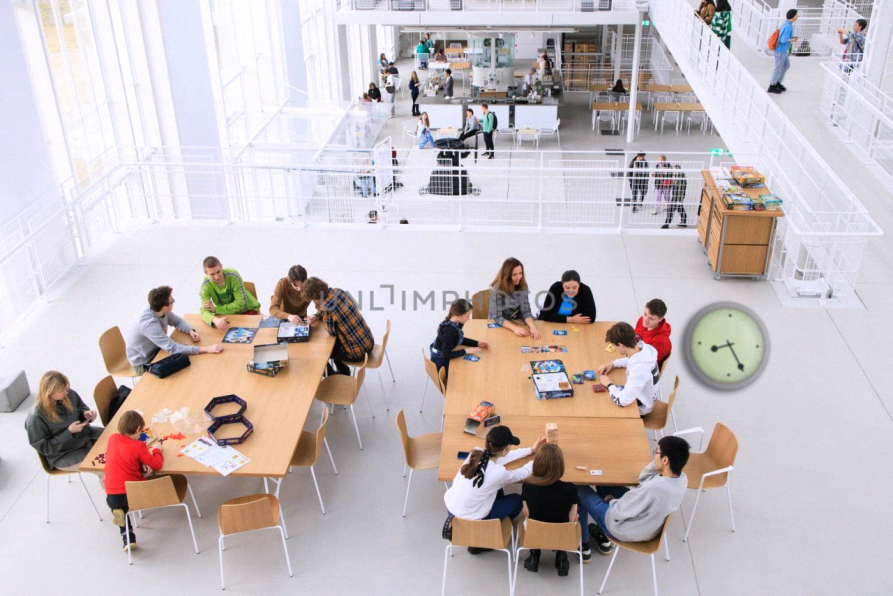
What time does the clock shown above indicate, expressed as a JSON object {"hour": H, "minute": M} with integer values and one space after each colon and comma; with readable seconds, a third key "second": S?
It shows {"hour": 8, "minute": 25}
